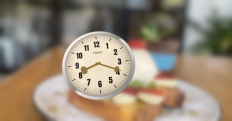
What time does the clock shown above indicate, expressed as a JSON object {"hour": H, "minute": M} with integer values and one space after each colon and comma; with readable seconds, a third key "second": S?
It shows {"hour": 8, "minute": 19}
